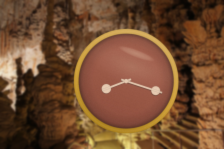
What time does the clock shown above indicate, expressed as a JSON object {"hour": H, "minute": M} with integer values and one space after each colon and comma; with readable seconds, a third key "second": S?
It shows {"hour": 8, "minute": 18}
